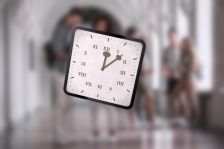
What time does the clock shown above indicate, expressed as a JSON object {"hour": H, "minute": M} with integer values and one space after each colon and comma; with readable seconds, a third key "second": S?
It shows {"hour": 12, "minute": 7}
